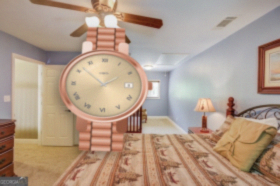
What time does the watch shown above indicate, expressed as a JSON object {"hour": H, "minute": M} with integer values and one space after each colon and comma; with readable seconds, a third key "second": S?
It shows {"hour": 1, "minute": 52}
